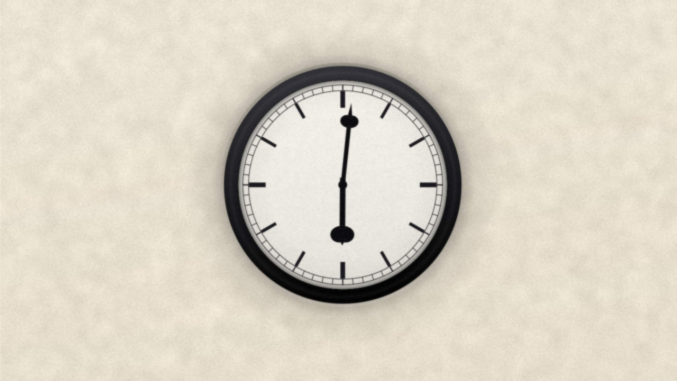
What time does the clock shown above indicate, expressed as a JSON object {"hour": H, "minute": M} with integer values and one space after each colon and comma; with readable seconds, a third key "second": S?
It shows {"hour": 6, "minute": 1}
